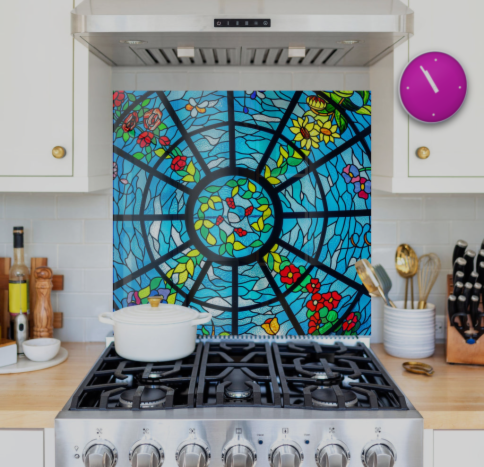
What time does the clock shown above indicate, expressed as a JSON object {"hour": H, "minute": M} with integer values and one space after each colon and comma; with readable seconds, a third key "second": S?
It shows {"hour": 10, "minute": 54}
